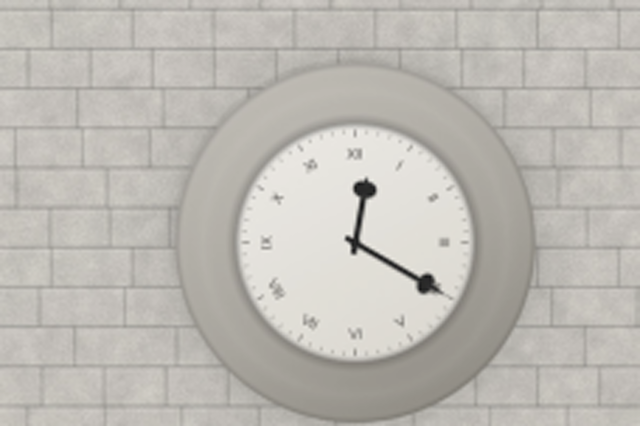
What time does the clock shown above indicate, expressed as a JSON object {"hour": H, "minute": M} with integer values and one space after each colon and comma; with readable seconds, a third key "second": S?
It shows {"hour": 12, "minute": 20}
